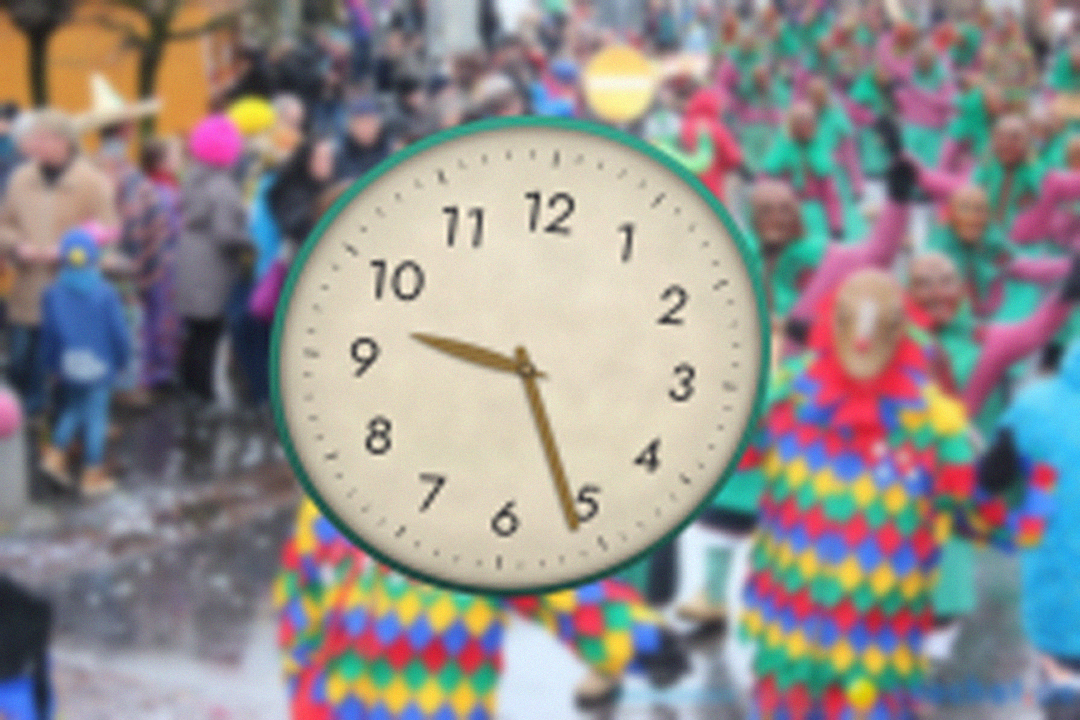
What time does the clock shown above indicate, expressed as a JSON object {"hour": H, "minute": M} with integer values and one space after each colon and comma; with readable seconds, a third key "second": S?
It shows {"hour": 9, "minute": 26}
